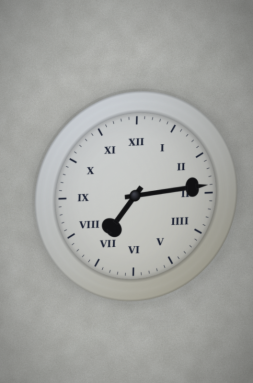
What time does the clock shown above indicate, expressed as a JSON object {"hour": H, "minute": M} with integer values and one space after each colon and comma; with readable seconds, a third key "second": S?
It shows {"hour": 7, "minute": 14}
